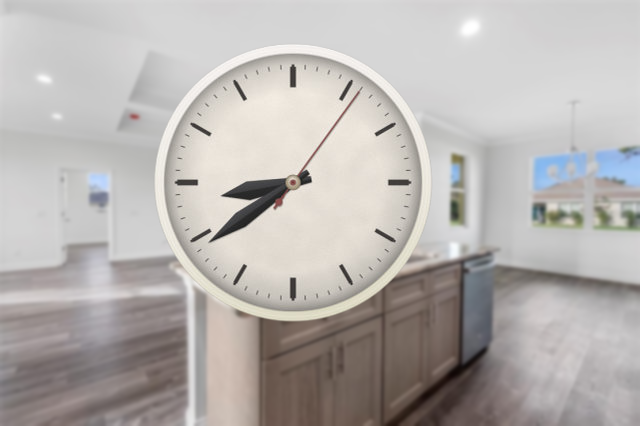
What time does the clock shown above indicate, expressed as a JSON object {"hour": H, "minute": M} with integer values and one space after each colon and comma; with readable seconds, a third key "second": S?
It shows {"hour": 8, "minute": 39, "second": 6}
